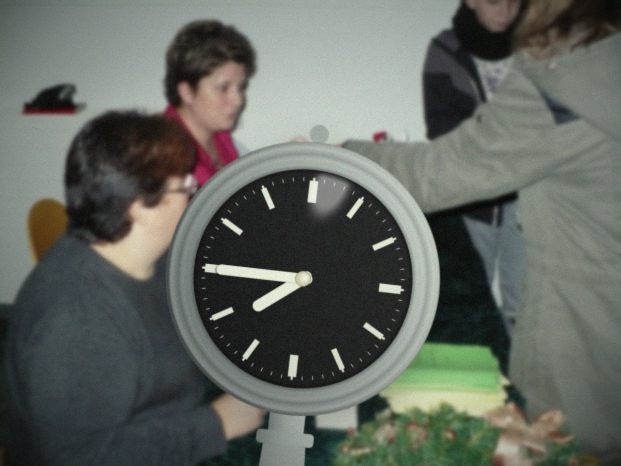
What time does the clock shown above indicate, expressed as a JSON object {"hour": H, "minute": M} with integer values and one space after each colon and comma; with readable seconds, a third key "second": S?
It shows {"hour": 7, "minute": 45}
